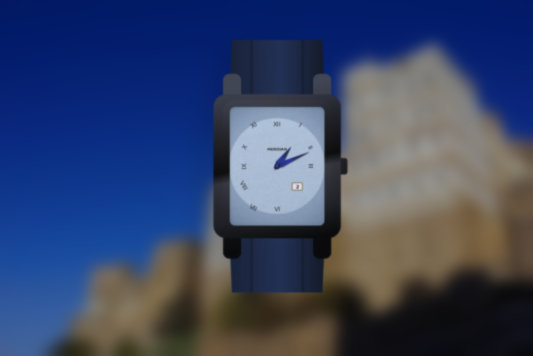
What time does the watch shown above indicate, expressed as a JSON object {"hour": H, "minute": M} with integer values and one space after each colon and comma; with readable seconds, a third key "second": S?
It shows {"hour": 1, "minute": 11}
